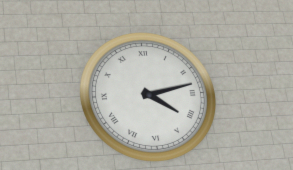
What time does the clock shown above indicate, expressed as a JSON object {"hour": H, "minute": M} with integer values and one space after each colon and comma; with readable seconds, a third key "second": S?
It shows {"hour": 4, "minute": 13}
